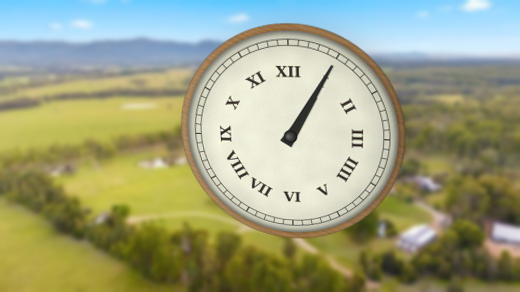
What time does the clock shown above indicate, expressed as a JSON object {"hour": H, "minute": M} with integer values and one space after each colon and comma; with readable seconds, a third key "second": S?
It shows {"hour": 1, "minute": 5}
